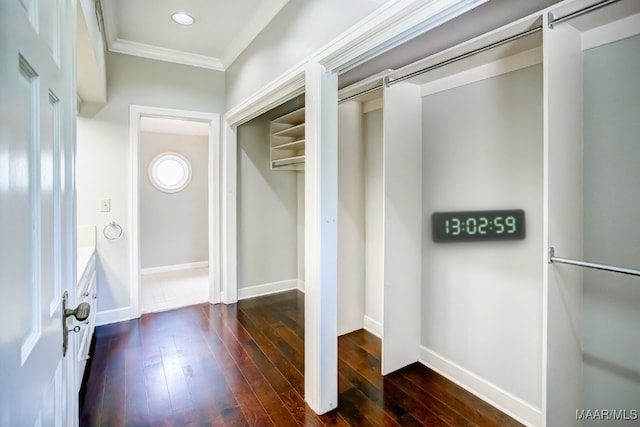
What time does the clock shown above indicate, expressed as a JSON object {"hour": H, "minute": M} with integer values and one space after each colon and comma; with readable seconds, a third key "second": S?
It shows {"hour": 13, "minute": 2, "second": 59}
